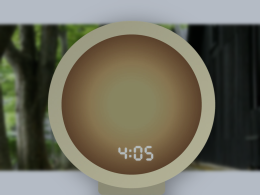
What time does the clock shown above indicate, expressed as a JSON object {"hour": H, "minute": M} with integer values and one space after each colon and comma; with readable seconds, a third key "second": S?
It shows {"hour": 4, "minute": 5}
